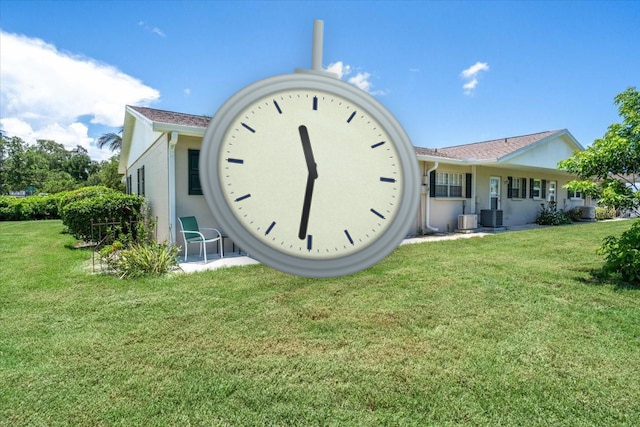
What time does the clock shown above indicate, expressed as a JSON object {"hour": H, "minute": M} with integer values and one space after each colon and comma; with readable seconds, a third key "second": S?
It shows {"hour": 11, "minute": 31}
